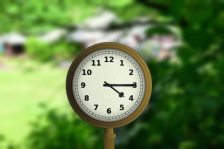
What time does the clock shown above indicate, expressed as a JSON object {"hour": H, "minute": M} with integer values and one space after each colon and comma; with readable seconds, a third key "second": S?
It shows {"hour": 4, "minute": 15}
